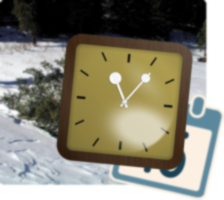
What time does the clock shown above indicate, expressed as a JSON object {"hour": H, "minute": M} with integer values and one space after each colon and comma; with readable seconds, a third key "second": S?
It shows {"hour": 11, "minute": 6}
